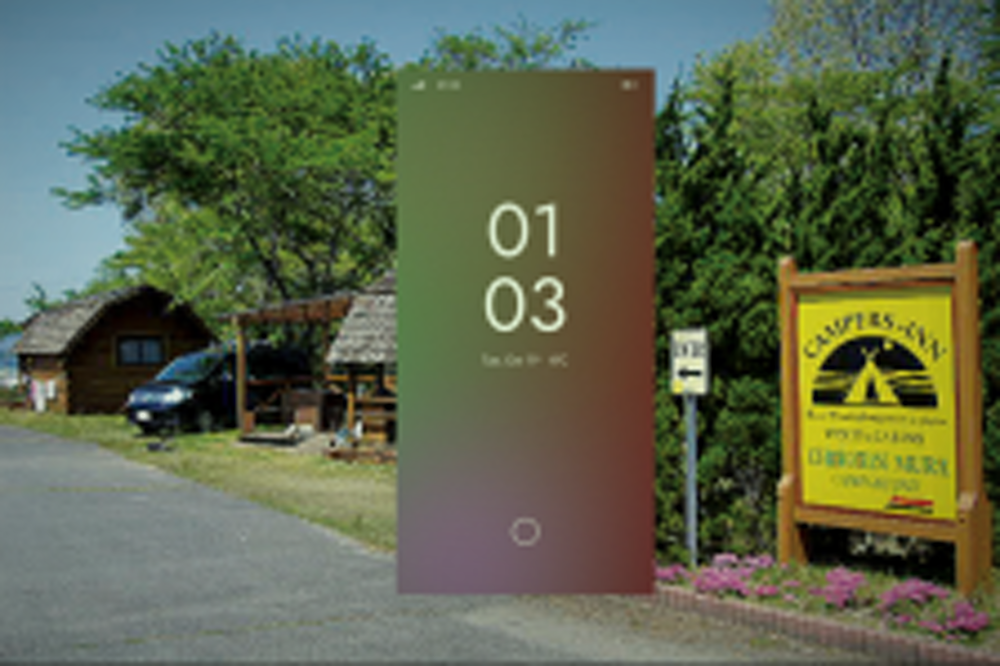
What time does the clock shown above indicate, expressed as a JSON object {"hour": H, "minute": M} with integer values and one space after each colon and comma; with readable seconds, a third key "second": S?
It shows {"hour": 1, "minute": 3}
